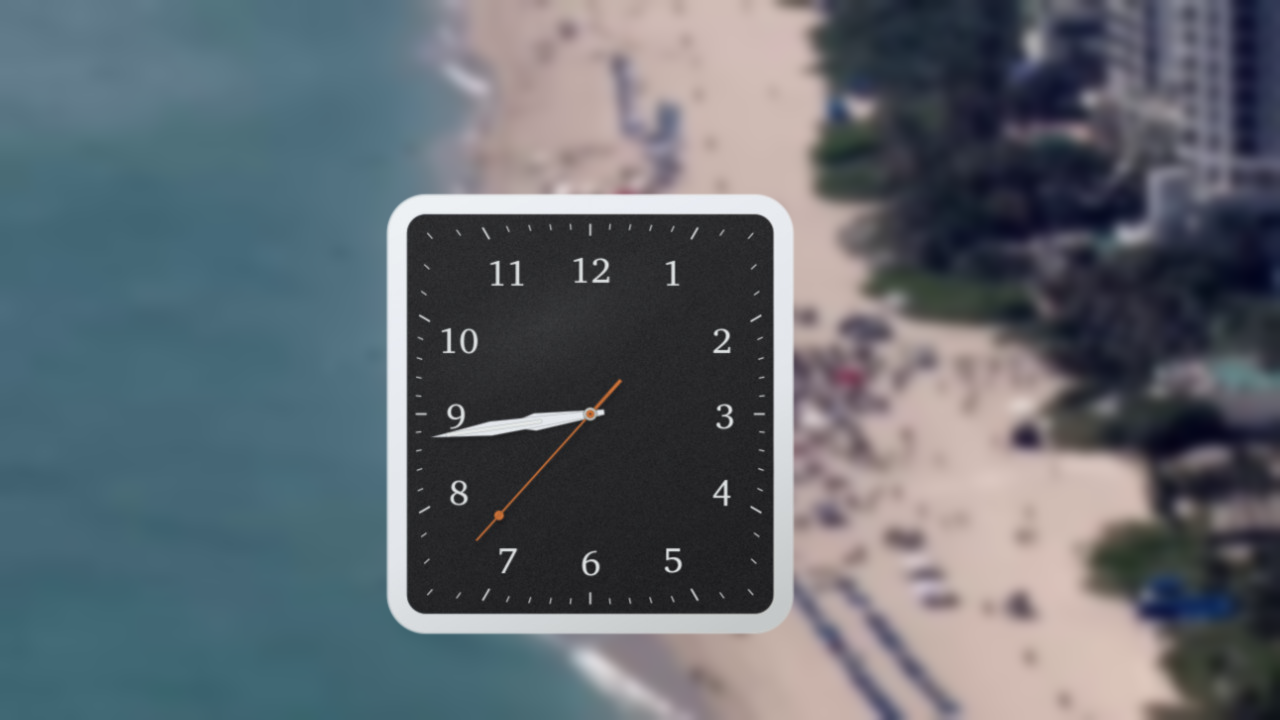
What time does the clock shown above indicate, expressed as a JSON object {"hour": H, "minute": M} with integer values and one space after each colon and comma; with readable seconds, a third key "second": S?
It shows {"hour": 8, "minute": 43, "second": 37}
